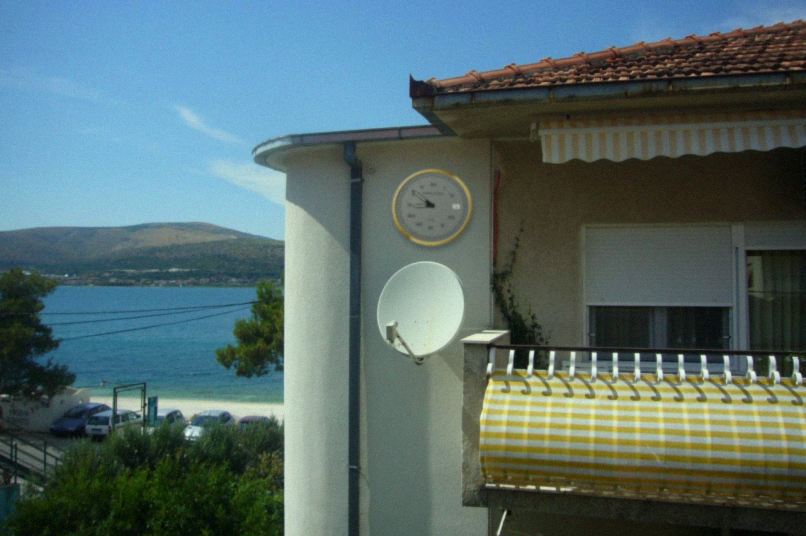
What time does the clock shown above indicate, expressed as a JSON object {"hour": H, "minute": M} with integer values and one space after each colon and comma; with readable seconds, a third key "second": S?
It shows {"hour": 8, "minute": 51}
